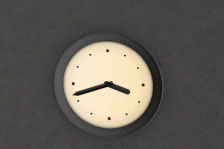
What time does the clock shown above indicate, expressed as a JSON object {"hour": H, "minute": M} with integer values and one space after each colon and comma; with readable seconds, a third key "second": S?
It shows {"hour": 3, "minute": 42}
